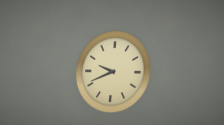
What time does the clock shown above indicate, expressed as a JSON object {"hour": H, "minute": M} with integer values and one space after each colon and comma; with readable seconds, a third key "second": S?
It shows {"hour": 9, "minute": 41}
